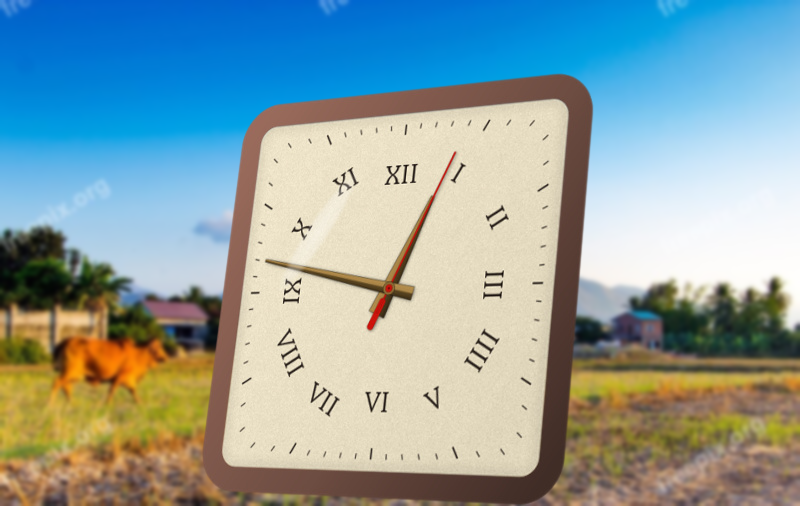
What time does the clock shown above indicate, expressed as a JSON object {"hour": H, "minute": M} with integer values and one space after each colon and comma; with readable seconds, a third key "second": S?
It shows {"hour": 12, "minute": 47, "second": 4}
